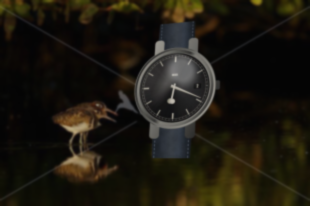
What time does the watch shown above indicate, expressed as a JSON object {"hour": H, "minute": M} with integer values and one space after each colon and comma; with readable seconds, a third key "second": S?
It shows {"hour": 6, "minute": 19}
